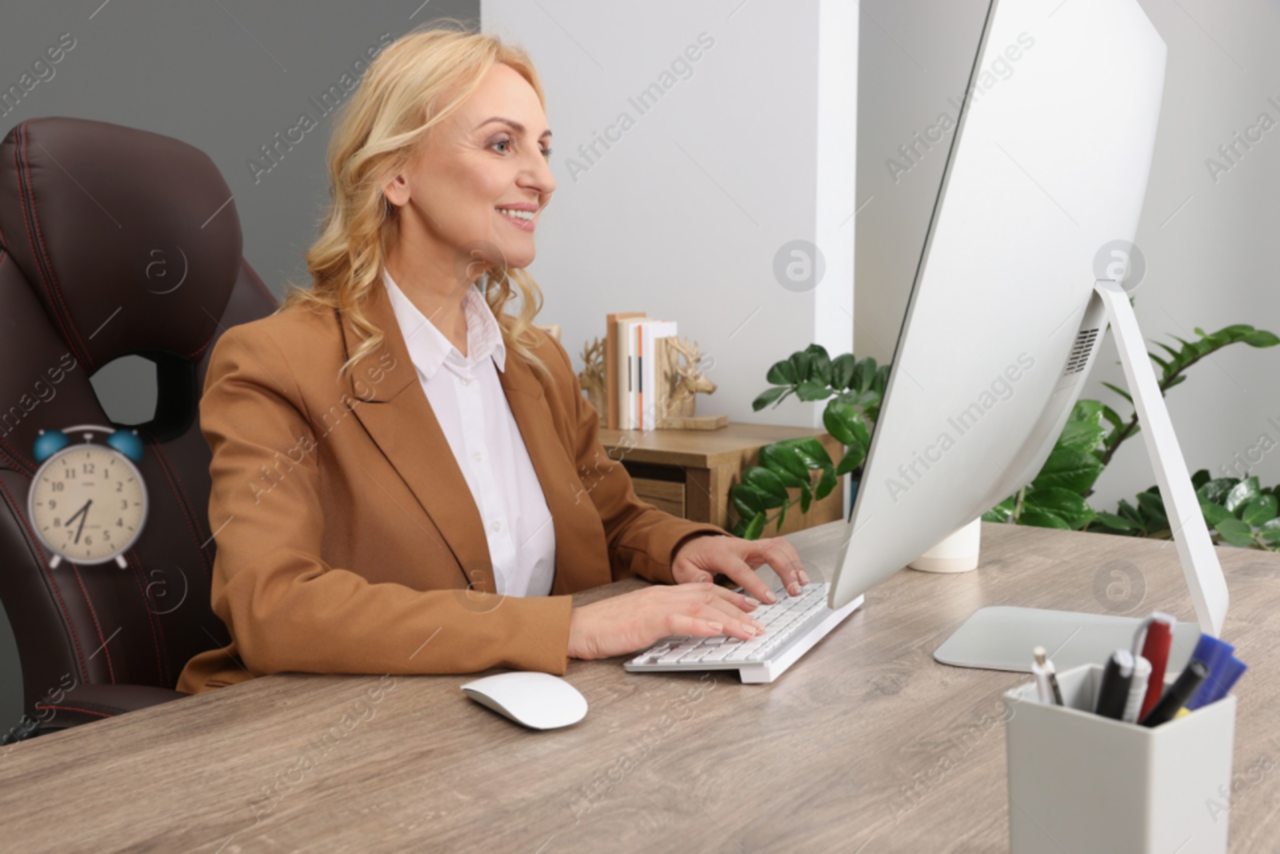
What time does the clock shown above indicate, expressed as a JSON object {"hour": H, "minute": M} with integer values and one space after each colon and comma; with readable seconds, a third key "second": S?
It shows {"hour": 7, "minute": 33}
